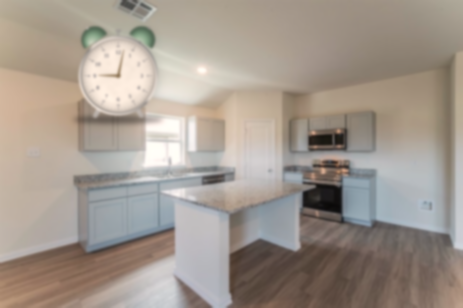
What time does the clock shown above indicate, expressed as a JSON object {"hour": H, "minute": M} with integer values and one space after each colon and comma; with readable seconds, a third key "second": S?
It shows {"hour": 9, "minute": 2}
